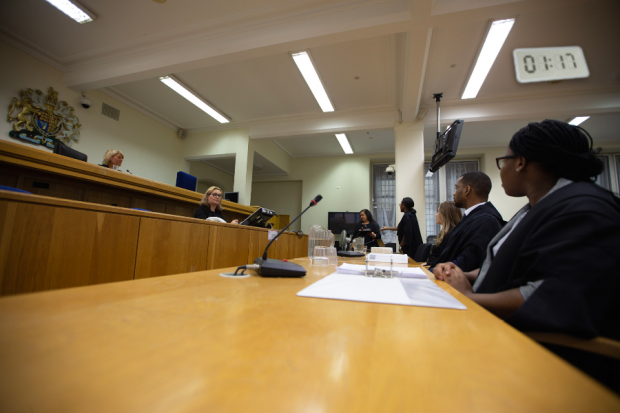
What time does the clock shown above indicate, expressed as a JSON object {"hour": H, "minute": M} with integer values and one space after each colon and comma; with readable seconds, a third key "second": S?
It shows {"hour": 1, "minute": 17}
